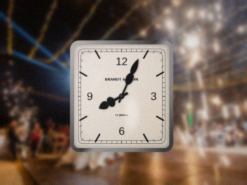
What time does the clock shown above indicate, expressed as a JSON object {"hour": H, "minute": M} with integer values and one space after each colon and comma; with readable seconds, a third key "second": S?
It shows {"hour": 8, "minute": 4}
